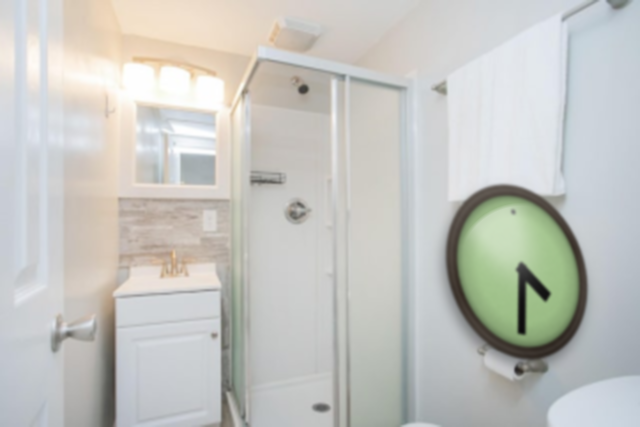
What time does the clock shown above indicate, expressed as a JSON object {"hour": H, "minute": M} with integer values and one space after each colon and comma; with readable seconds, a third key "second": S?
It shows {"hour": 4, "minute": 32}
